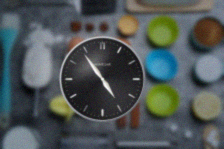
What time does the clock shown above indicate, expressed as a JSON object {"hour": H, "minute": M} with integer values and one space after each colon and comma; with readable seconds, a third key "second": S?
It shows {"hour": 4, "minute": 54}
